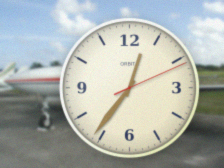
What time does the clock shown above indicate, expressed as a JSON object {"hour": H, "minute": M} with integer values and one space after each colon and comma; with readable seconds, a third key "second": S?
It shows {"hour": 12, "minute": 36, "second": 11}
